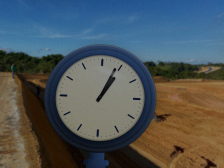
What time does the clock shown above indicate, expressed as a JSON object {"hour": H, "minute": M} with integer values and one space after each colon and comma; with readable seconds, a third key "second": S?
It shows {"hour": 1, "minute": 4}
